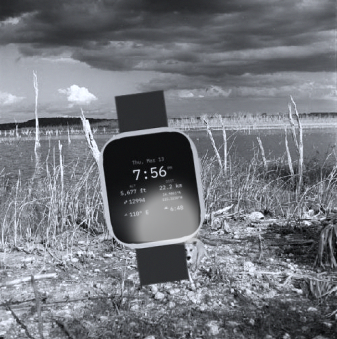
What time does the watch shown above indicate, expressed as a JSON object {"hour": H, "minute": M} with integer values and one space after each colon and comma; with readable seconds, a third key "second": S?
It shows {"hour": 7, "minute": 56}
